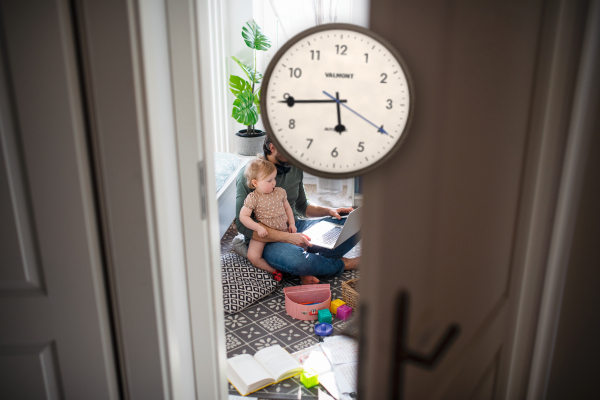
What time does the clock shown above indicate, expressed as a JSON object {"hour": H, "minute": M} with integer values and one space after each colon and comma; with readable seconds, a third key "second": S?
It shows {"hour": 5, "minute": 44, "second": 20}
